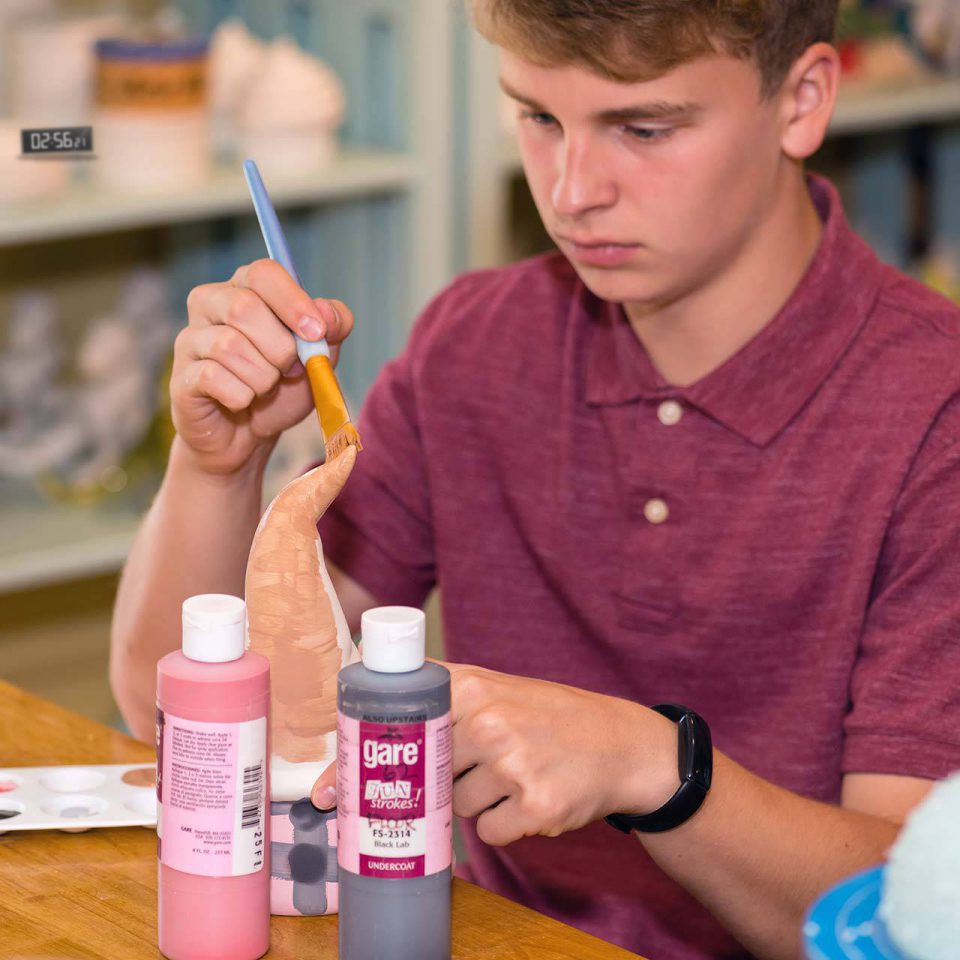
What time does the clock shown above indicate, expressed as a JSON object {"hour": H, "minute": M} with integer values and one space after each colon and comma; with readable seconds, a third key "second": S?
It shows {"hour": 2, "minute": 56}
